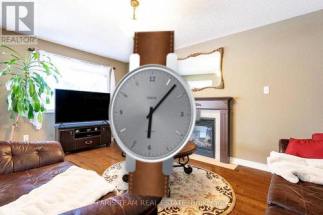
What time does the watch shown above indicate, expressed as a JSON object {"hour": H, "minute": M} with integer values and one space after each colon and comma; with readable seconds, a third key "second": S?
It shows {"hour": 6, "minute": 7}
